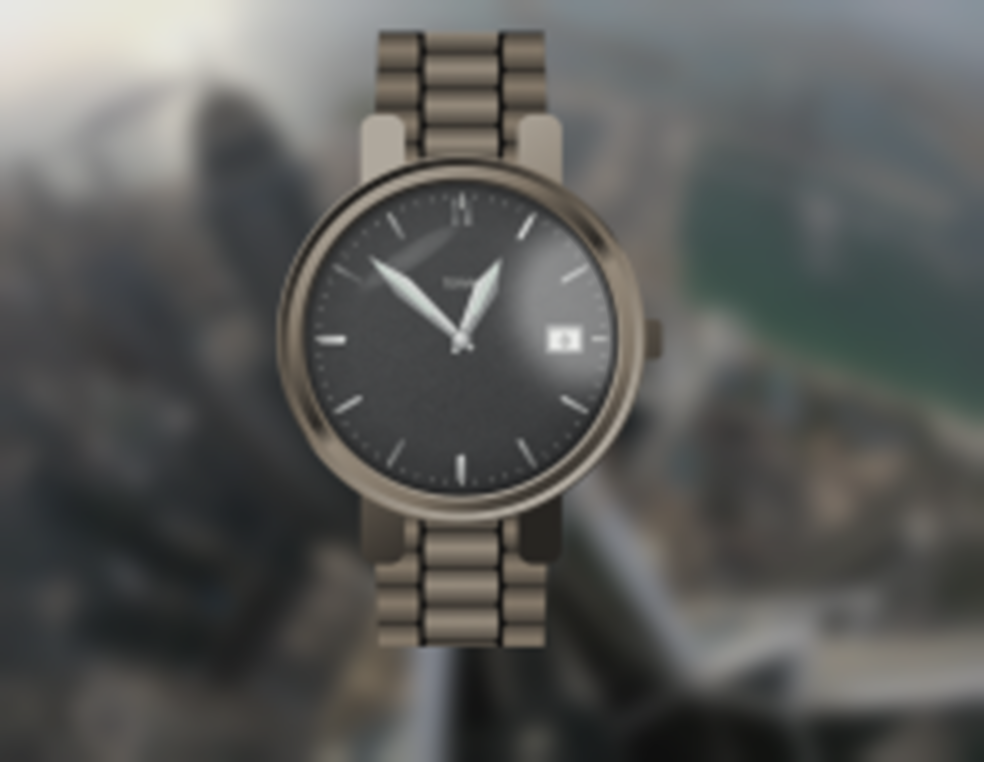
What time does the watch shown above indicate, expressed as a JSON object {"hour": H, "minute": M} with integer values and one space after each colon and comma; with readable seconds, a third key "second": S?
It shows {"hour": 12, "minute": 52}
